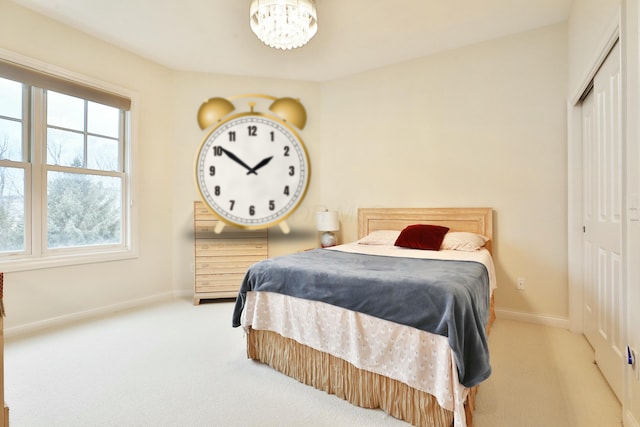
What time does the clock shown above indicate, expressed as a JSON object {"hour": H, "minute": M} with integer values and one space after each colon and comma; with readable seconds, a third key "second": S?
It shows {"hour": 1, "minute": 51}
